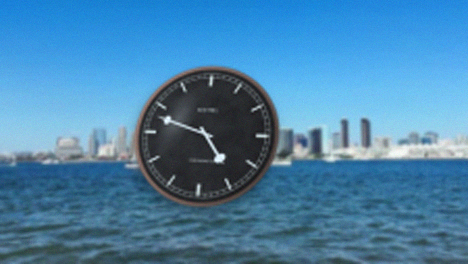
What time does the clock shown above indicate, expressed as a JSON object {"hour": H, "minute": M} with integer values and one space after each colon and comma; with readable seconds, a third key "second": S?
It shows {"hour": 4, "minute": 48}
